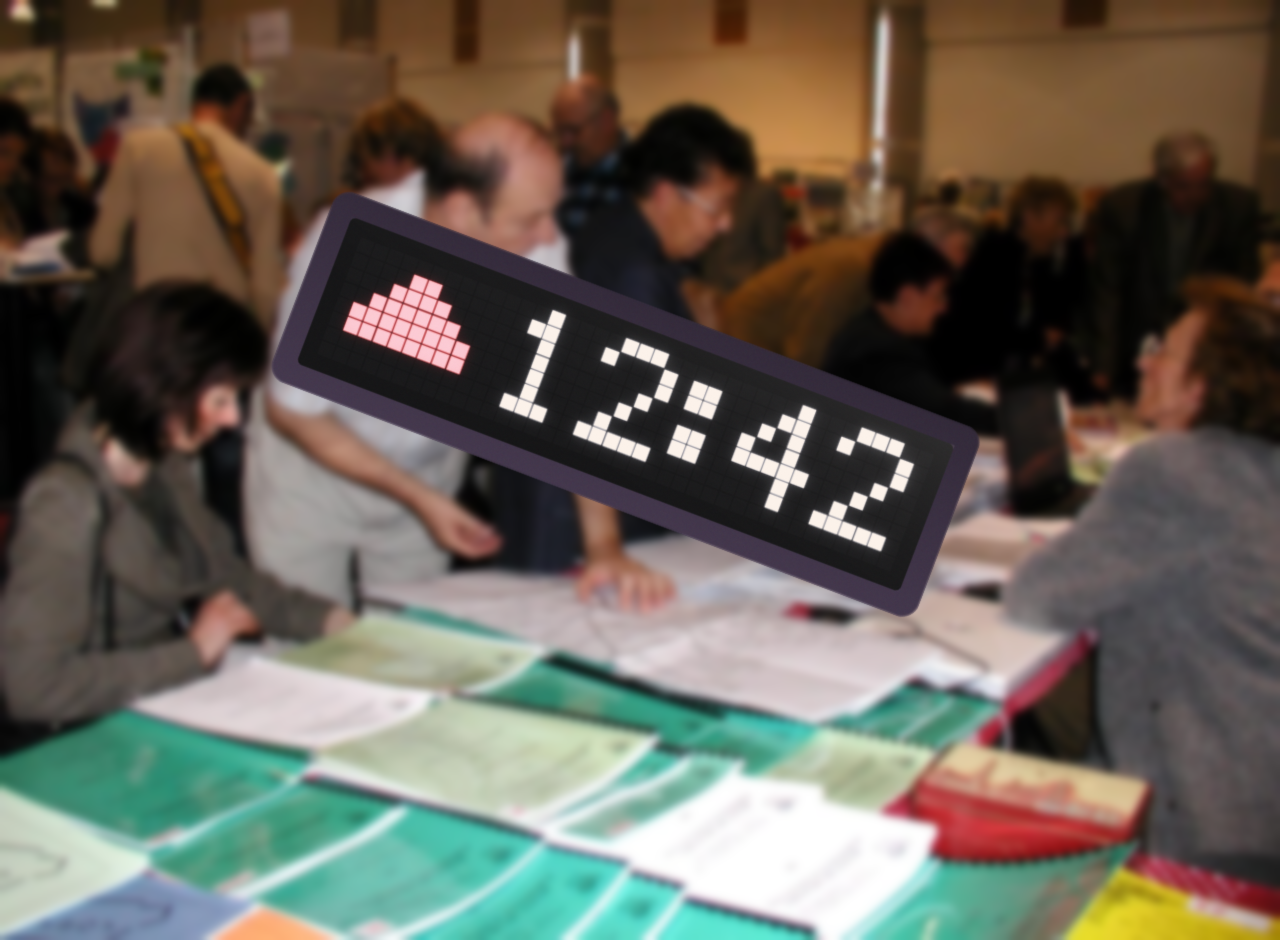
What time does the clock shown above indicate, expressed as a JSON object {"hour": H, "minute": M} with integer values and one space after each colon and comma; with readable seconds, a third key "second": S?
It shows {"hour": 12, "minute": 42}
